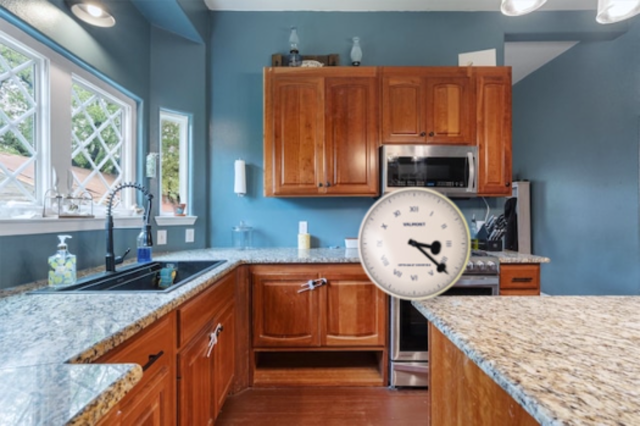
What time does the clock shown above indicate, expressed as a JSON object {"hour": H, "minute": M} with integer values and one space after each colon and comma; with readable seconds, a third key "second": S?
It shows {"hour": 3, "minute": 22}
